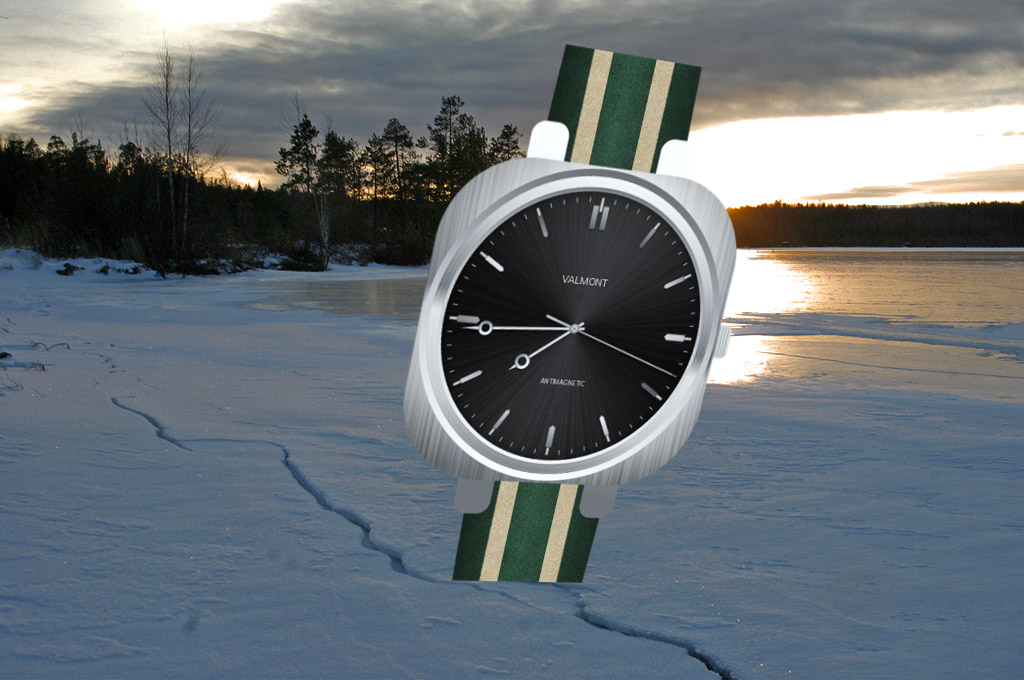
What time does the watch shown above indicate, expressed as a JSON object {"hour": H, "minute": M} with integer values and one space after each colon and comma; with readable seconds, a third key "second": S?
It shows {"hour": 7, "minute": 44, "second": 18}
